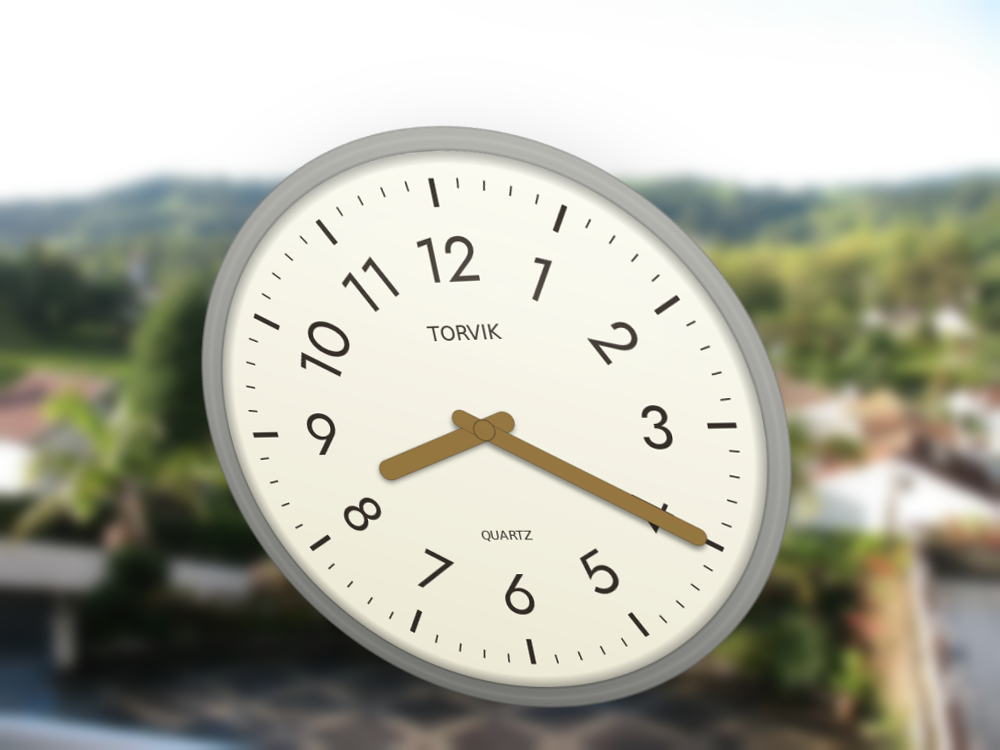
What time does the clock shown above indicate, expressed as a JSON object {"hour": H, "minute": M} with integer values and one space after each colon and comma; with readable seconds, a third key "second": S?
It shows {"hour": 8, "minute": 20}
